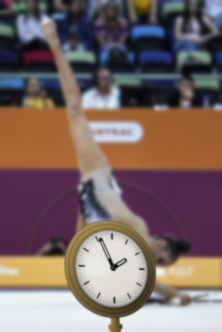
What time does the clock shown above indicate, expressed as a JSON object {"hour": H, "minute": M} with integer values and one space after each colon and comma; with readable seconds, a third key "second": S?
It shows {"hour": 1, "minute": 56}
